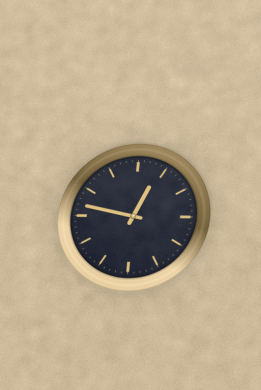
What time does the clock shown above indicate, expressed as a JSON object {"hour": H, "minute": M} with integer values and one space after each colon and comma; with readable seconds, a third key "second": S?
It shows {"hour": 12, "minute": 47}
